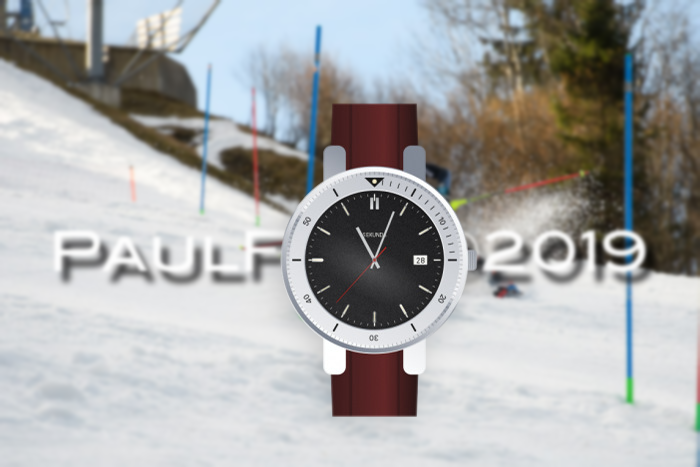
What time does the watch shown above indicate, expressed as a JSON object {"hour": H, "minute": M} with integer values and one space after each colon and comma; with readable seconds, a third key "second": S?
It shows {"hour": 11, "minute": 3, "second": 37}
